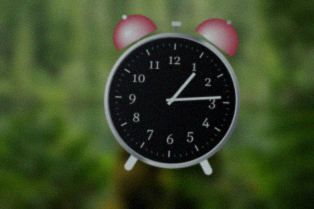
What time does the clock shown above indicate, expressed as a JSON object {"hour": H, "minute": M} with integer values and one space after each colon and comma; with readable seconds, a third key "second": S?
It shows {"hour": 1, "minute": 14}
